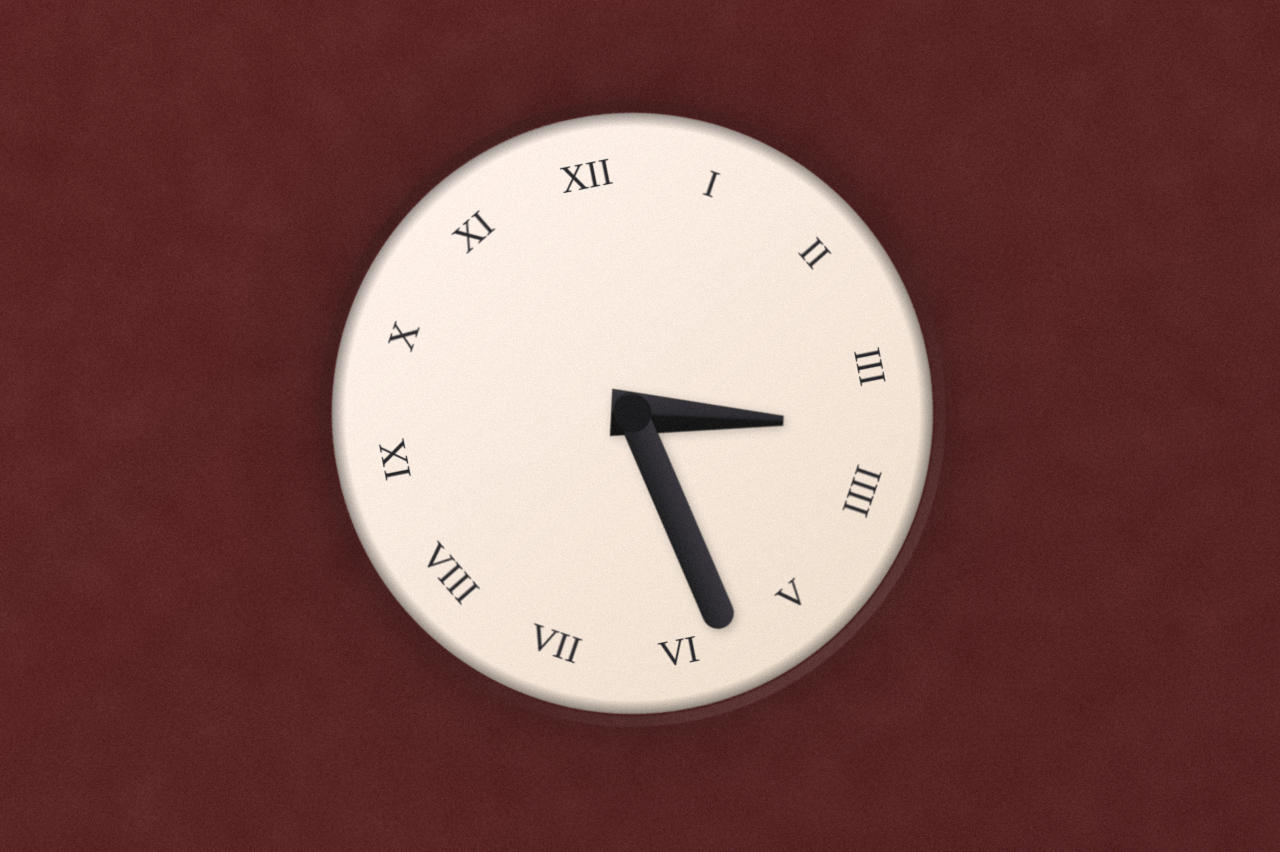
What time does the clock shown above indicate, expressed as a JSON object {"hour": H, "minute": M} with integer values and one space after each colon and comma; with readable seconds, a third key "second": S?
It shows {"hour": 3, "minute": 28}
